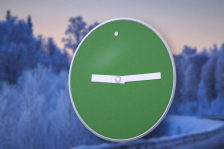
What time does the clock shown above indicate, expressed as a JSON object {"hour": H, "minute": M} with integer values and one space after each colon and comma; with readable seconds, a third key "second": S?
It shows {"hour": 9, "minute": 15}
